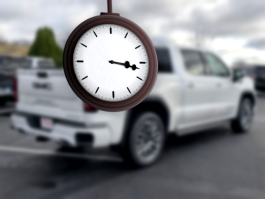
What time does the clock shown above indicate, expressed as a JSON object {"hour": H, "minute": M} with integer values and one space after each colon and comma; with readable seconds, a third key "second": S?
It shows {"hour": 3, "minute": 17}
